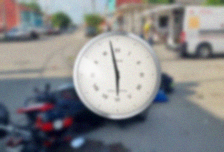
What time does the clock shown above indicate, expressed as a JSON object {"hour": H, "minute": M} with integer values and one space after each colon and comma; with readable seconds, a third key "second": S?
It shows {"hour": 5, "minute": 58}
